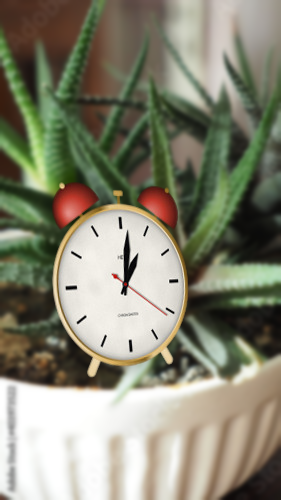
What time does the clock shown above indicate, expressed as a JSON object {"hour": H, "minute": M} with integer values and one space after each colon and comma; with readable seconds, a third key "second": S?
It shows {"hour": 1, "minute": 1, "second": 21}
